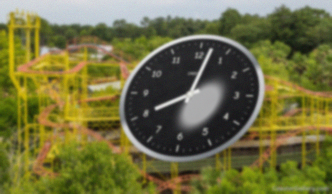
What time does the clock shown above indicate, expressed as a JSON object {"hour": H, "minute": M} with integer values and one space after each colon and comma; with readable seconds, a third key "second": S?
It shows {"hour": 8, "minute": 2}
